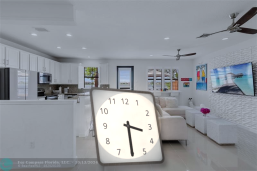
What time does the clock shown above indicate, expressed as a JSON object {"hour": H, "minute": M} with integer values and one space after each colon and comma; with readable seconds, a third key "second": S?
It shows {"hour": 3, "minute": 30}
